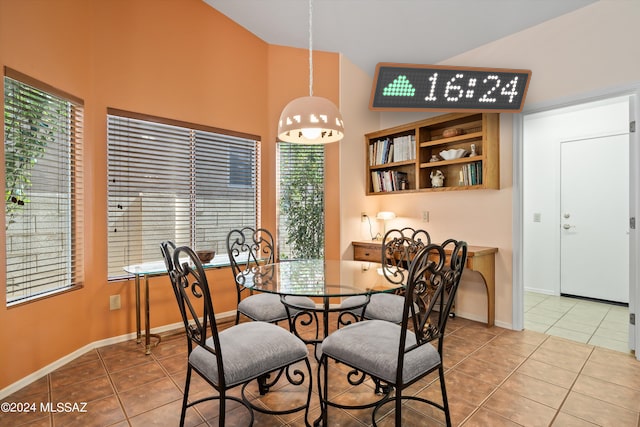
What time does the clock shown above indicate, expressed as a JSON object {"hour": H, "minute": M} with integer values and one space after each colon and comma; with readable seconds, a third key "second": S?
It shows {"hour": 16, "minute": 24}
